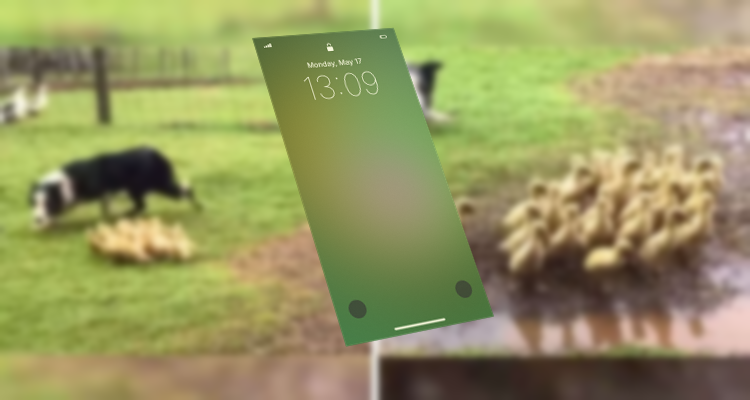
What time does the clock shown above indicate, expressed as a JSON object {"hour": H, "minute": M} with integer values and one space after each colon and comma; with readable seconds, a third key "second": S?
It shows {"hour": 13, "minute": 9}
